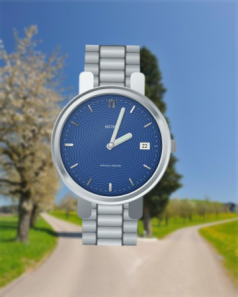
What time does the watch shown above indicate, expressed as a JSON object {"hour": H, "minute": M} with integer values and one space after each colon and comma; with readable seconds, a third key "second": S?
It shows {"hour": 2, "minute": 3}
